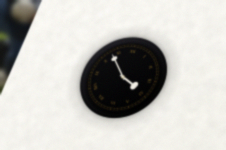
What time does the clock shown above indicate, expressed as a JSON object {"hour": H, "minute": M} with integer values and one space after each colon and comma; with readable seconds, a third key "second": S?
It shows {"hour": 3, "minute": 53}
